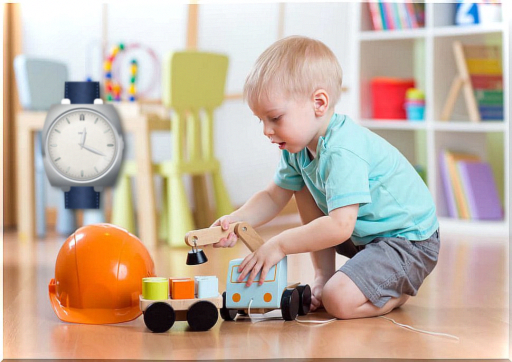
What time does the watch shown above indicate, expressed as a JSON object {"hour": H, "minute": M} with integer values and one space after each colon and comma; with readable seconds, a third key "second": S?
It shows {"hour": 12, "minute": 19}
